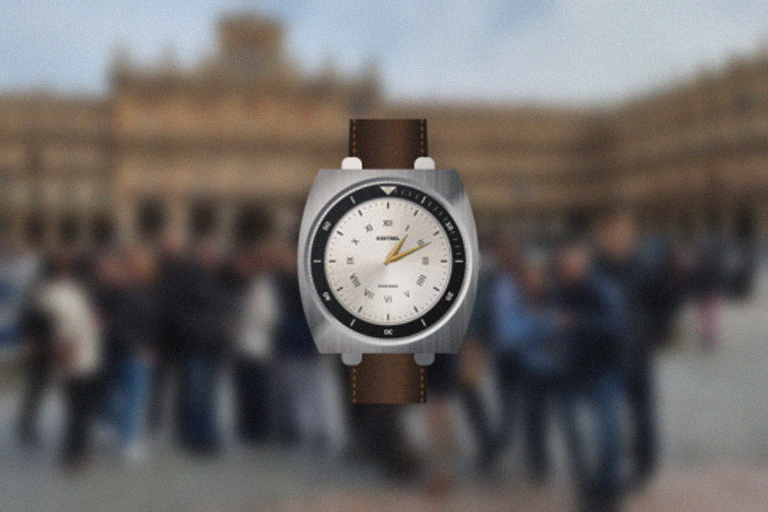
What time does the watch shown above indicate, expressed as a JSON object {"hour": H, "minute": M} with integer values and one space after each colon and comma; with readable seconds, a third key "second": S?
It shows {"hour": 1, "minute": 11}
